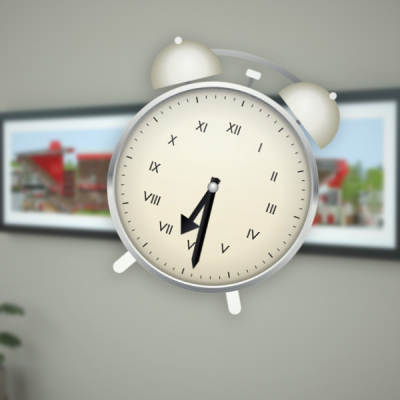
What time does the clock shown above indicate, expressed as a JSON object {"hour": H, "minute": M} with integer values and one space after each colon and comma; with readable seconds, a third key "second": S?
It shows {"hour": 6, "minute": 29}
